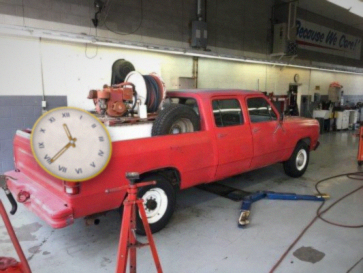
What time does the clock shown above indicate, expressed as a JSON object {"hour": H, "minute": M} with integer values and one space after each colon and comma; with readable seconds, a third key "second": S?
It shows {"hour": 11, "minute": 39}
